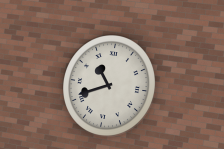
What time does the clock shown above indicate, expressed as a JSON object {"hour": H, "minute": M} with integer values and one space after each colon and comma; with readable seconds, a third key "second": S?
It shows {"hour": 10, "minute": 41}
